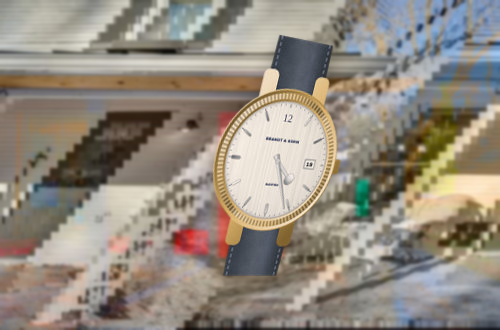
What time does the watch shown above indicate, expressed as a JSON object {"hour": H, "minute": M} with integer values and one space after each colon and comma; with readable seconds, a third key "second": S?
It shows {"hour": 4, "minute": 26}
